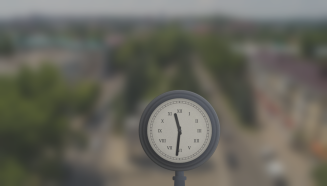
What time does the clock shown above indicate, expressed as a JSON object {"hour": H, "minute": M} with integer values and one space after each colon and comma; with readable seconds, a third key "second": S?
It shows {"hour": 11, "minute": 31}
